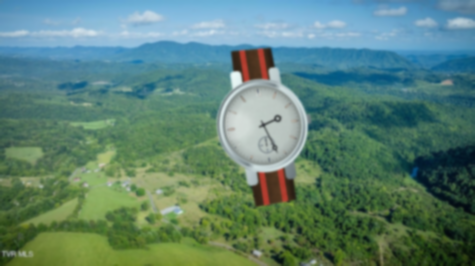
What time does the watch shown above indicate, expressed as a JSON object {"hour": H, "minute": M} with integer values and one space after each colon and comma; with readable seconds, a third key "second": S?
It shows {"hour": 2, "minute": 27}
